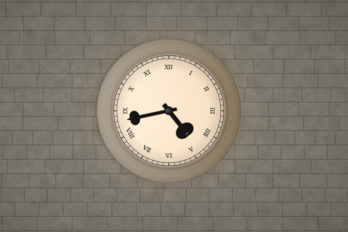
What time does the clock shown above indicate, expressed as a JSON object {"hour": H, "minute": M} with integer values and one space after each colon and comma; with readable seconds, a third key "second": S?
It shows {"hour": 4, "minute": 43}
